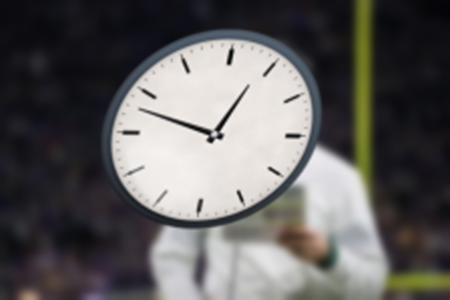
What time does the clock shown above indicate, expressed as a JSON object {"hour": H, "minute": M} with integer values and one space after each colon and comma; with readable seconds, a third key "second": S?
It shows {"hour": 12, "minute": 48}
